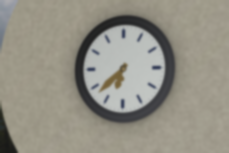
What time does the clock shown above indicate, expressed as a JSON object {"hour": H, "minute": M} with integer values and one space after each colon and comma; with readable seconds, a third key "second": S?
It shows {"hour": 6, "minute": 38}
